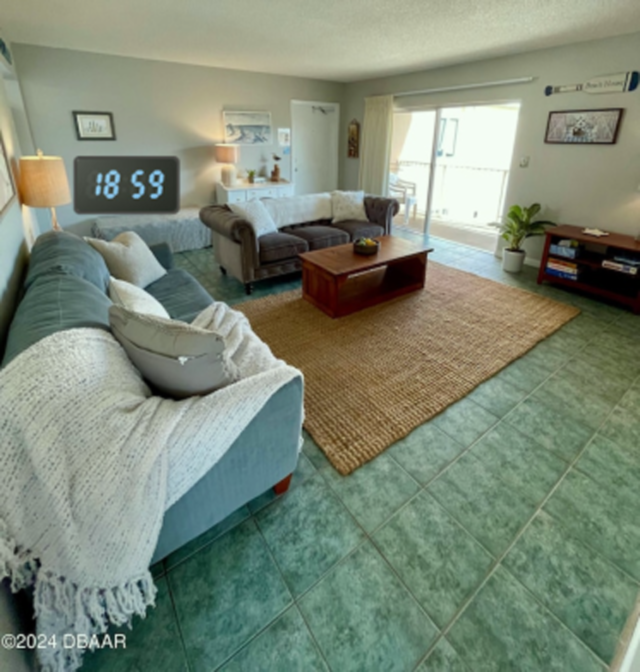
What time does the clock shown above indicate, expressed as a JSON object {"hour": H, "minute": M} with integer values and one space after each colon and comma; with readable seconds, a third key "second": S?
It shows {"hour": 18, "minute": 59}
